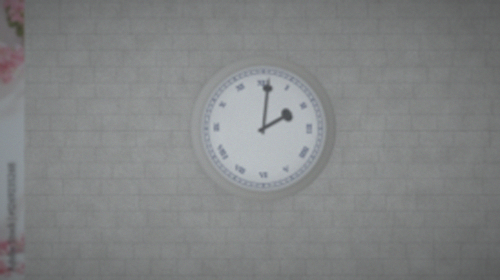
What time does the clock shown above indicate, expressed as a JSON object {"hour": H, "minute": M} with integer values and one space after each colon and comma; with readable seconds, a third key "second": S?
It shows {"hour": 2, "minute": 1}
